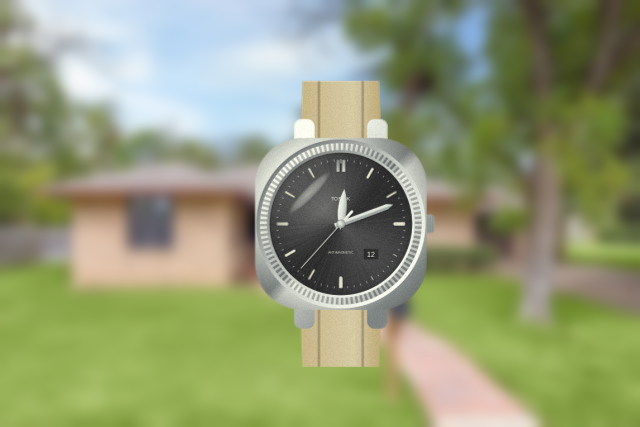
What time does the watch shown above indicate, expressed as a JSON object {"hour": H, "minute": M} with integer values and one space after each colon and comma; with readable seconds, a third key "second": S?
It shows {"hour": 12, "minute": 11, "second": 37}
